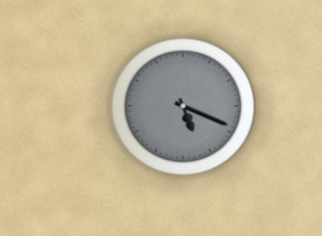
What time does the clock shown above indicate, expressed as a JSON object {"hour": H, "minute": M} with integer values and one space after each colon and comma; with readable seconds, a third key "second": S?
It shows {"hour": 5, "minute": 19}
